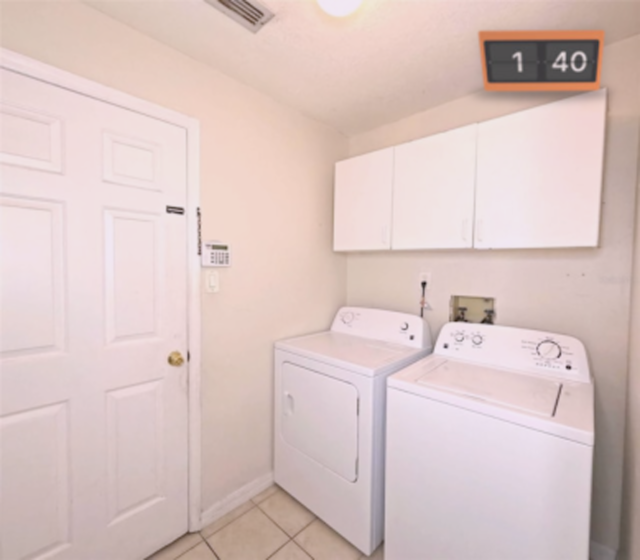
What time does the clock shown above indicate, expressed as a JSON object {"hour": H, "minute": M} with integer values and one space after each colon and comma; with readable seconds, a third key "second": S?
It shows {"hour": 1, "minute": 40}
